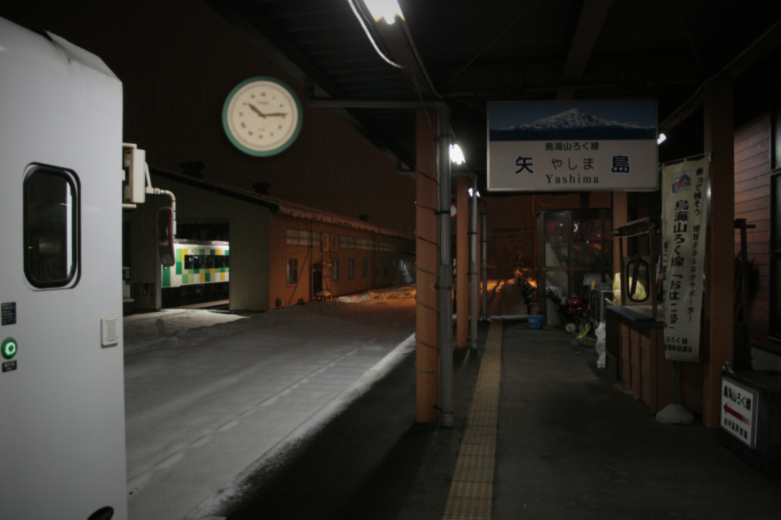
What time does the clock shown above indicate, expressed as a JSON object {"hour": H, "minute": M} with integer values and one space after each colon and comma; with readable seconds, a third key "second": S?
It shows {"hour": 10, "minute": 14}
